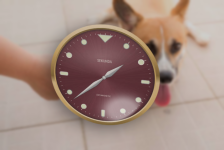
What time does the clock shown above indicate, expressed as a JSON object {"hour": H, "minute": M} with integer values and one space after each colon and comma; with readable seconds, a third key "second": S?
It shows {"hour": 1, "minute": 38}
